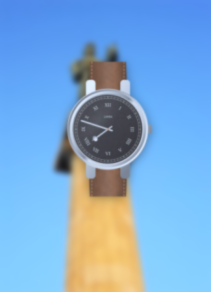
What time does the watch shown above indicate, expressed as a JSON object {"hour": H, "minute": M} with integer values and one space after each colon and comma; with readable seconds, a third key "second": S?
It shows {"hour": 7, "minute": 48}
